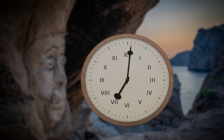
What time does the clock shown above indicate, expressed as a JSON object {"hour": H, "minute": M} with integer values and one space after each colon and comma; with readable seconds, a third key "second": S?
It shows {"hour": 7, "minute": 1}
